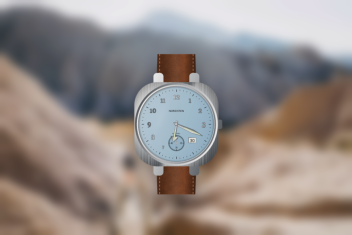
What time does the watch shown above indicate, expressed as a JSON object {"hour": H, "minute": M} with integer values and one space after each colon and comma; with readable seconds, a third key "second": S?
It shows {"hour": 6, "minute": 19}
